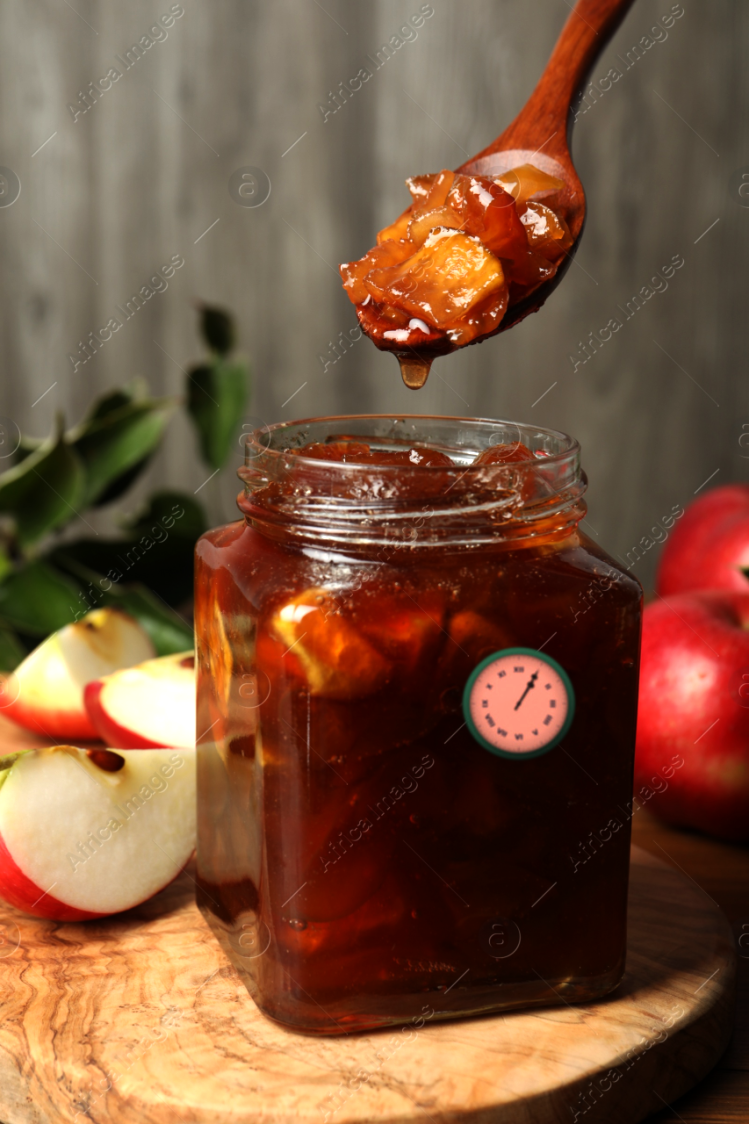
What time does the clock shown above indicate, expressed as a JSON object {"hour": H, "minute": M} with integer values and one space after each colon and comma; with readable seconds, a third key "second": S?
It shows {"hour": 1, "minute": 5}
